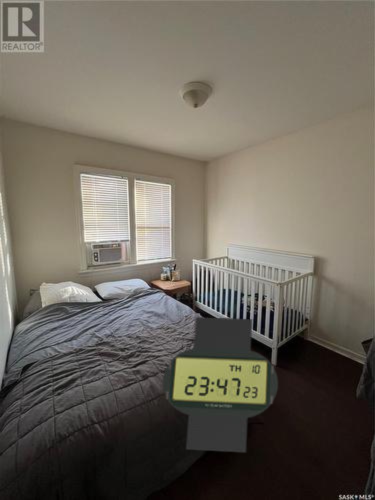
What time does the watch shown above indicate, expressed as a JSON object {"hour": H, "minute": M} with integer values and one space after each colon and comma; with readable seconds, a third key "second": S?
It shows {"hour": 23, "minute": 47, "second": 23}
